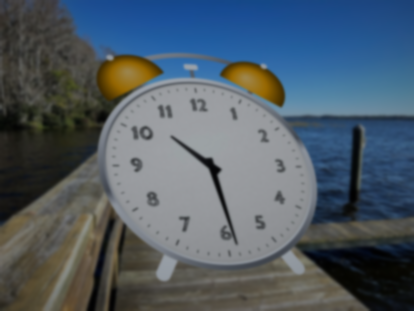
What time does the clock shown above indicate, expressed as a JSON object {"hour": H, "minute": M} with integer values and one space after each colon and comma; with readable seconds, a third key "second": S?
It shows {"hour": 10, "minute": 29}
